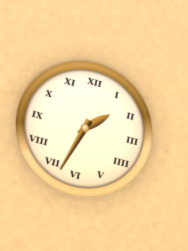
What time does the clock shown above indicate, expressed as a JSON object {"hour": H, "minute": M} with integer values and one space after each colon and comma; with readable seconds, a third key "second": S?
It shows {"hour": 1, "minute": 33}
